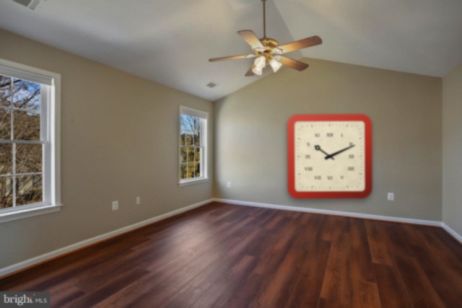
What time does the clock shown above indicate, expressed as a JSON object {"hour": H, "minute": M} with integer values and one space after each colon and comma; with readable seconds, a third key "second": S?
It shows {"hour": 10, "minute": 11}
